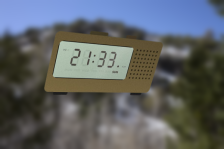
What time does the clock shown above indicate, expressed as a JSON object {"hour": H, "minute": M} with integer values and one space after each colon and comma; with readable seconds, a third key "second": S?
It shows {"hour": 21, "minute": 33}
